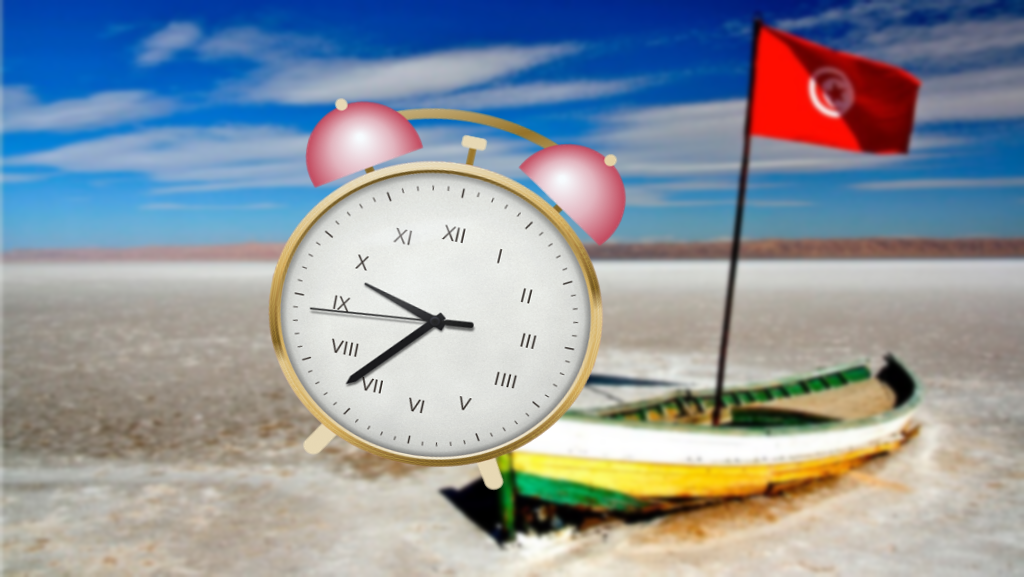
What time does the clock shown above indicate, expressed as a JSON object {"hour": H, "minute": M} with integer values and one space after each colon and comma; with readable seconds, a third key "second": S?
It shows {"hour": 9, "minute": 36, "second": 44}
